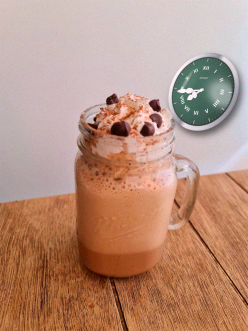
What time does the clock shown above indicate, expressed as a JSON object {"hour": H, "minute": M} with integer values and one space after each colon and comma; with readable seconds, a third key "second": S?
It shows {"hour": 7, "minute": 44}
